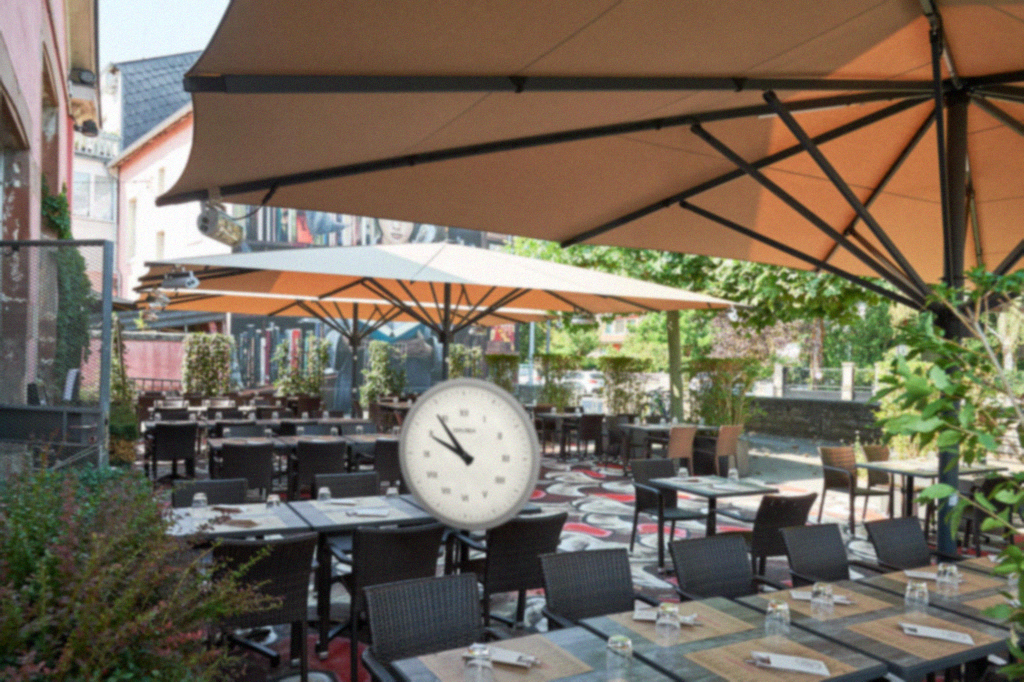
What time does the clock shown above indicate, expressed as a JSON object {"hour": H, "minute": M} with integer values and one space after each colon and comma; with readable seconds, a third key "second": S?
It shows {"hour": 9, "minute": 54}
